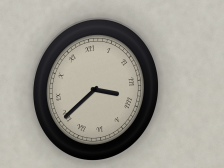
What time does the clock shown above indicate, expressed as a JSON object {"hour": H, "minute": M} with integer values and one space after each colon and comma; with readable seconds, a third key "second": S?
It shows {"hour": 3, "minute": 40}
